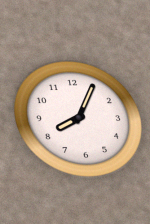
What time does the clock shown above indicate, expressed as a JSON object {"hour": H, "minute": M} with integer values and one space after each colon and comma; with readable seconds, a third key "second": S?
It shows {"hour": 8, "minute": 5}
